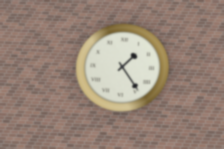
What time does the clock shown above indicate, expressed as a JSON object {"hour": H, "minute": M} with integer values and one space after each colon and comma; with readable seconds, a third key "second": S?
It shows {"hour": 1, "minute": 24}
